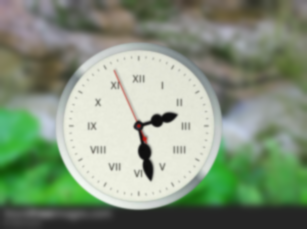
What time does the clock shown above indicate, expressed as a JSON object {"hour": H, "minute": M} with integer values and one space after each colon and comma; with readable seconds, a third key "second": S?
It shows {"hour": 2, "minute": 27, "second": 56}
